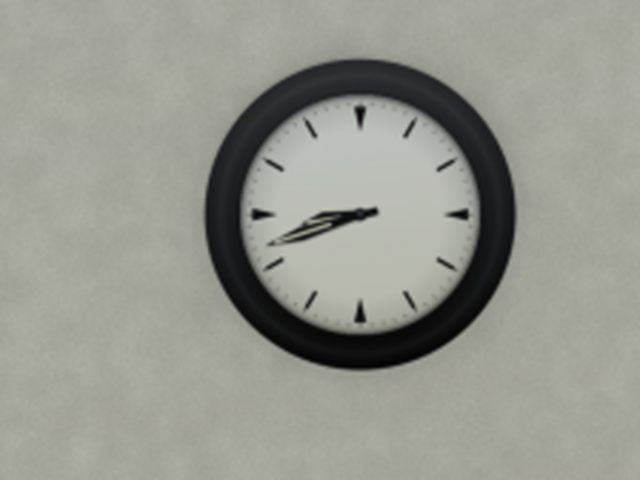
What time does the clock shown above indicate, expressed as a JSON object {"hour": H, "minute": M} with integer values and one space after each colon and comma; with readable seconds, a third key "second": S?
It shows {"hour": 8, "minute": 42}
